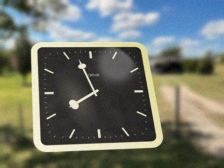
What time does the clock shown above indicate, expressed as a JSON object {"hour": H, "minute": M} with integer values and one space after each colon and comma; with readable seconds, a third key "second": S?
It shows {"hour": 7, "minute": 57}
